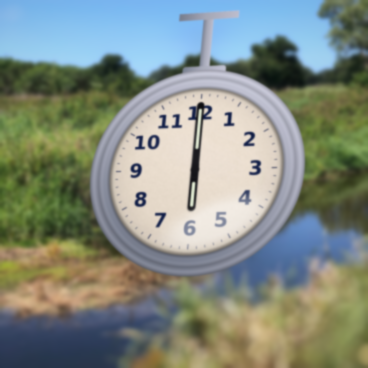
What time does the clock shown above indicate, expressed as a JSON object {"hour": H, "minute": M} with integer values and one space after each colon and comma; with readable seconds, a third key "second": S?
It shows {"hour": 6, "minute": 0}
